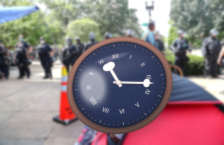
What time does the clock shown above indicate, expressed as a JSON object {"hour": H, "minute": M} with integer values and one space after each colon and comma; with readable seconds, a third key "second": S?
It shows {"hour": 11, "minute": 17}
